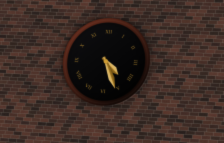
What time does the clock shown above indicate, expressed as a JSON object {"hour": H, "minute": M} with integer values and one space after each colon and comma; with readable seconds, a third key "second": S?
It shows {"hour": 4, "minute": 26}
